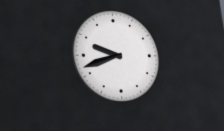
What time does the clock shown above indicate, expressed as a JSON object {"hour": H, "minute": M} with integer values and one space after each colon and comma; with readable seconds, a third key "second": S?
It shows {"hour": 9, "minute": 42}
